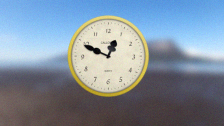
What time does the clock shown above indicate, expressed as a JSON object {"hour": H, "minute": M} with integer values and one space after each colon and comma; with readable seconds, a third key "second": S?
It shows {"hour": 12, "minute": 49}
